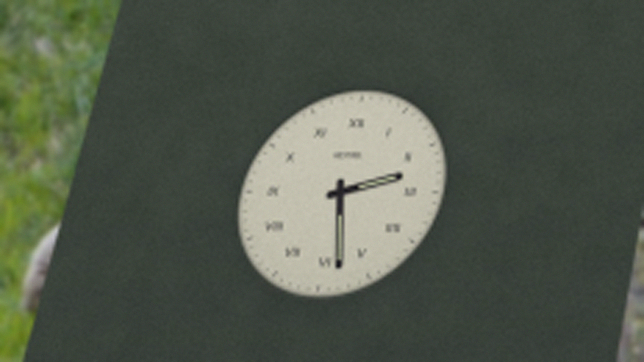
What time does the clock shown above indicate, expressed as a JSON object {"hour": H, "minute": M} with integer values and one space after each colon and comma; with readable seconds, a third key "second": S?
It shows {"hour": 2, "minute": 28}
